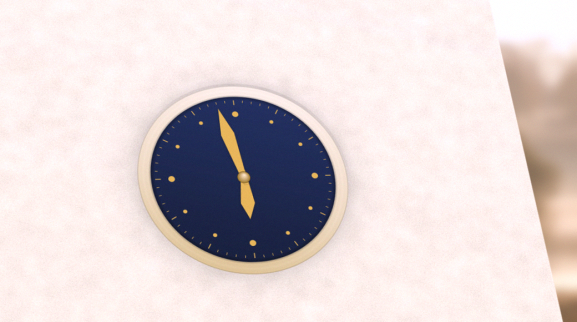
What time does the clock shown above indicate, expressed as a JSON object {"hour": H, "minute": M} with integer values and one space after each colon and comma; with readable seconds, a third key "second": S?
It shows {"hour": 5, "minute": 58}
